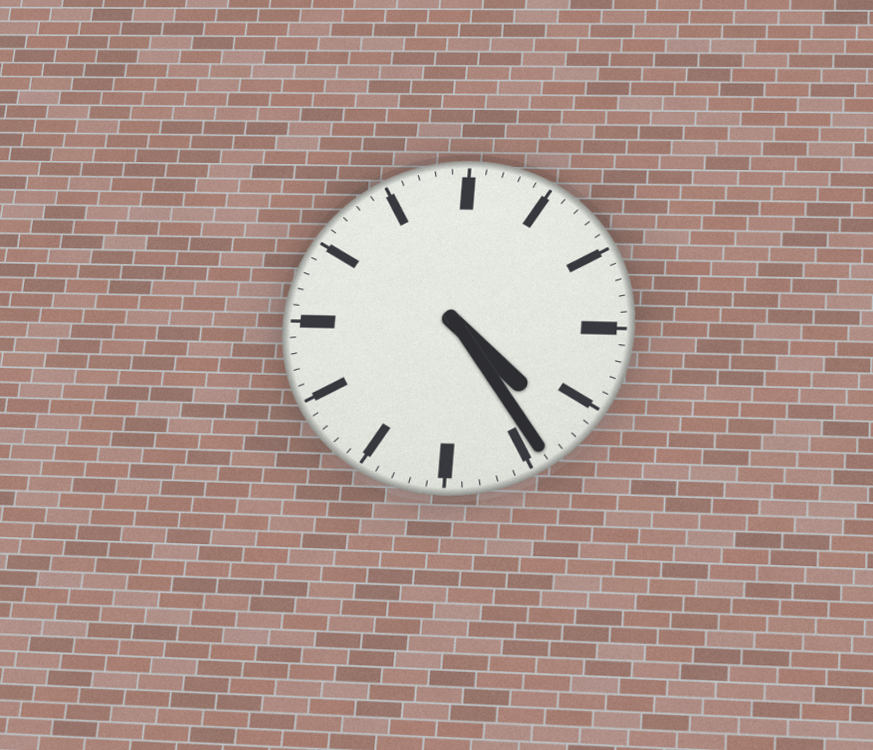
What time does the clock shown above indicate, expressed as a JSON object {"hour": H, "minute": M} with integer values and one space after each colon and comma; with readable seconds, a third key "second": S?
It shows {"hour": 4, "minute": 24}
